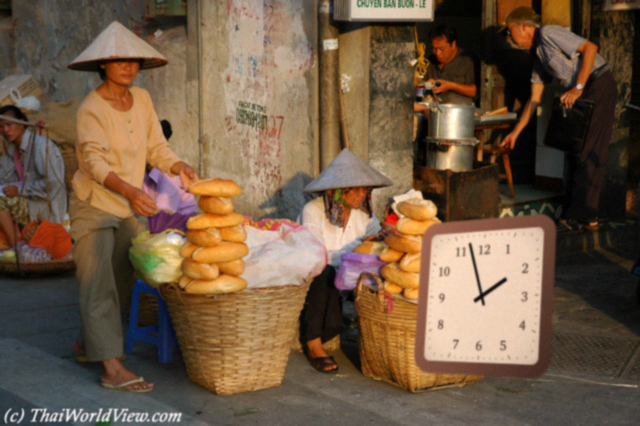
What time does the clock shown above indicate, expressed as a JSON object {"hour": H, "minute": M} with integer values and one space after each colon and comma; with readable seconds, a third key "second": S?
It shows {"hour": 1, "minute": 57}
